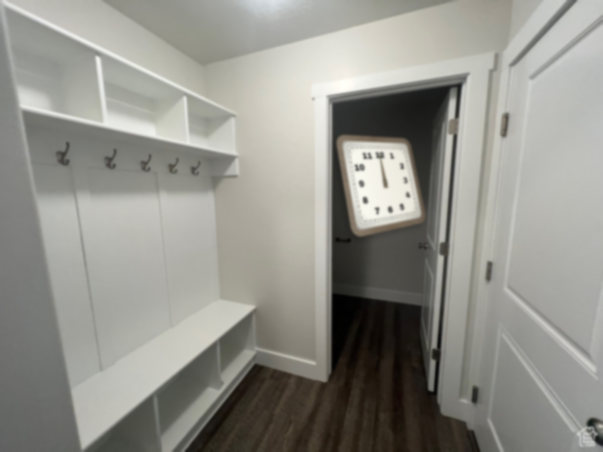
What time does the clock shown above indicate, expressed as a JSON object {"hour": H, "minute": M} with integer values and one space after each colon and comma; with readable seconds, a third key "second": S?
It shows {"hour": 12, "minute": 0}
